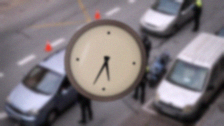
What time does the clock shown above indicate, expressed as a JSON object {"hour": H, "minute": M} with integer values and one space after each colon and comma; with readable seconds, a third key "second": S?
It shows {"hour": 5, "minute": 34}
